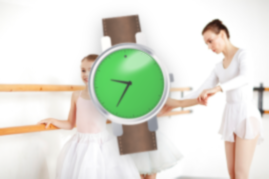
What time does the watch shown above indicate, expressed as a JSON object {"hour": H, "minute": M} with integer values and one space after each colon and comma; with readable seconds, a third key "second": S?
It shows {"hour": 9, "minute": 36}
